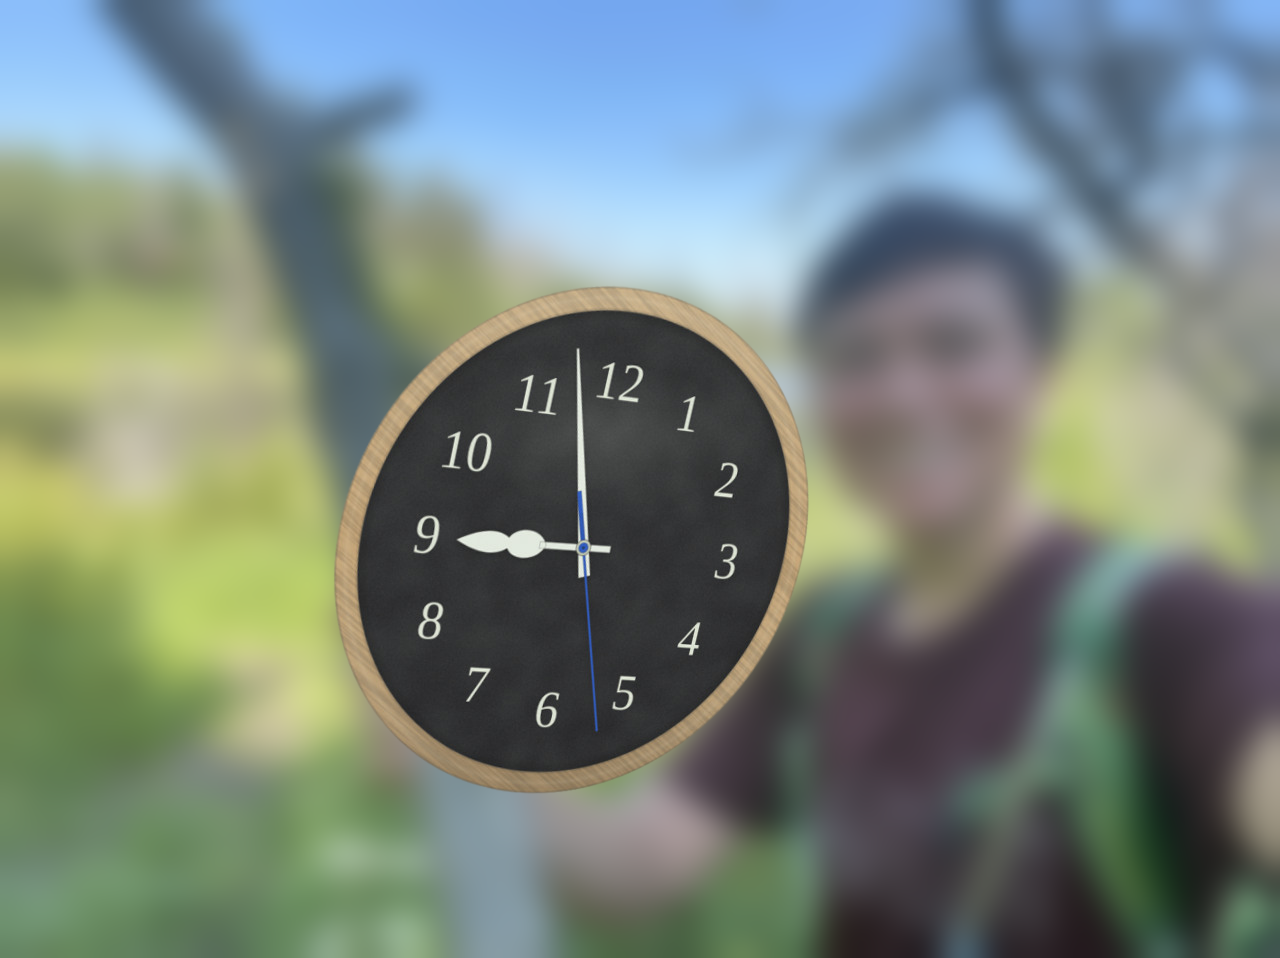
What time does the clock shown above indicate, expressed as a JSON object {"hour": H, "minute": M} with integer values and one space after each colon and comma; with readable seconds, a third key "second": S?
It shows {"hour": 8, "minute": 57, "second": 27}
